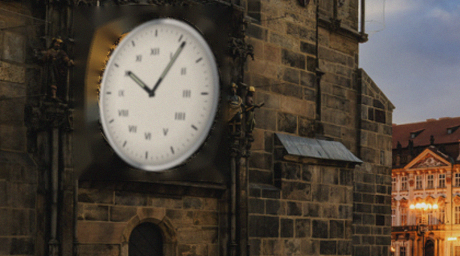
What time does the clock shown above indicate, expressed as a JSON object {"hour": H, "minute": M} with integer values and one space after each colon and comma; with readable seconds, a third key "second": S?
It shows {"hour": 10, "minute": 6}
